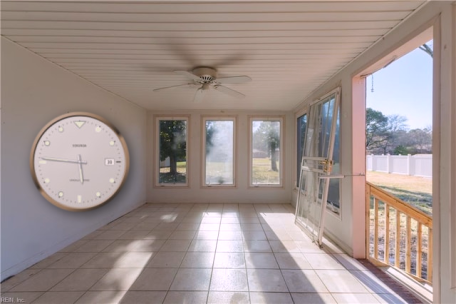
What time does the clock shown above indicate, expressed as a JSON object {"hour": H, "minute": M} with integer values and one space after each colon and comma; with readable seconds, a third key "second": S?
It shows {"hour": 5, "minute": 46}
